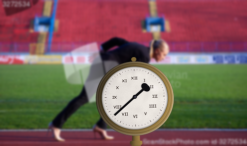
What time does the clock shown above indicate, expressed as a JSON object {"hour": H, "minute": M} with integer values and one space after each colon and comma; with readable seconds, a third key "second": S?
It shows {"hour": 1, "minute": 38}
